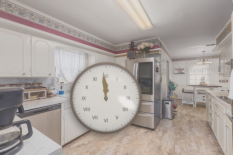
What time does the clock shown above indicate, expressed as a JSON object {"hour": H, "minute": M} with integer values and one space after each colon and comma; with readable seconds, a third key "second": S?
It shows {"hour": 11, "minute": 59}
